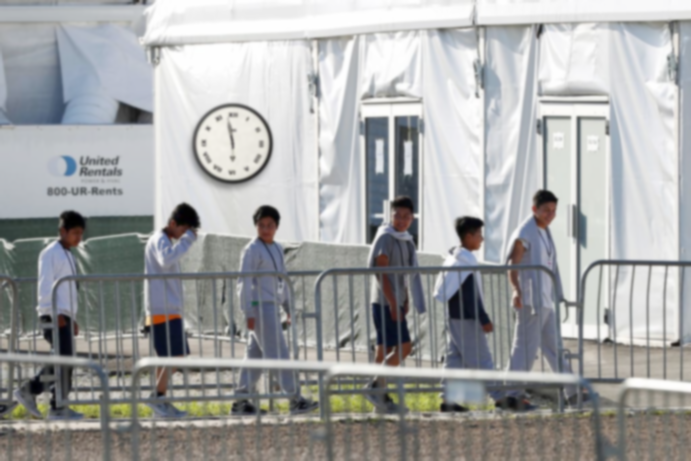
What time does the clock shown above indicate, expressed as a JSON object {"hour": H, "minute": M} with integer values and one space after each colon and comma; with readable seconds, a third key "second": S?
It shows {"hour": 5, "minute": 58}
